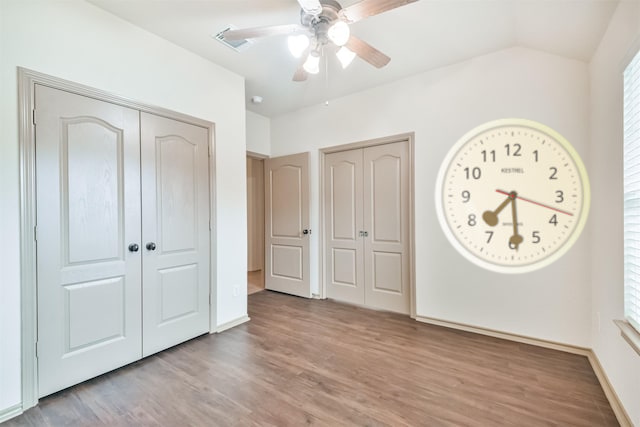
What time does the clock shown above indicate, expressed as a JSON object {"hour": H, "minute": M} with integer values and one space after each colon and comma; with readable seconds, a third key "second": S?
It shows {"hour": 7, "minute": 29, "second": 18}
